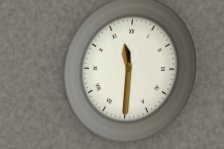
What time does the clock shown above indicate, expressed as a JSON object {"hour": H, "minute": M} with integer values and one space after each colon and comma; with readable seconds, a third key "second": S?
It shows {"hour": 11, "minute": 30}
